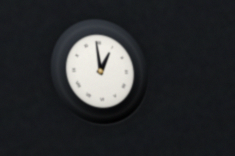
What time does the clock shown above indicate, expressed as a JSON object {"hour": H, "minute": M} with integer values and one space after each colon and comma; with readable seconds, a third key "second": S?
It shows {"hour": 12, "minute": 59}
